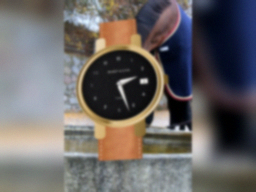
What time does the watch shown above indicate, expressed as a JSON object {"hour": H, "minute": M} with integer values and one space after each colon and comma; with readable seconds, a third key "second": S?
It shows {"hour": 2, "minute": 27}
